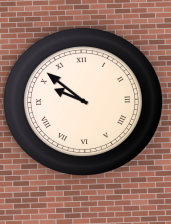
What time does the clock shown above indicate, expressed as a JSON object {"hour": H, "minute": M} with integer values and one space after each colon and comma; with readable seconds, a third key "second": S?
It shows {"hour": 9, "minute": 52}
